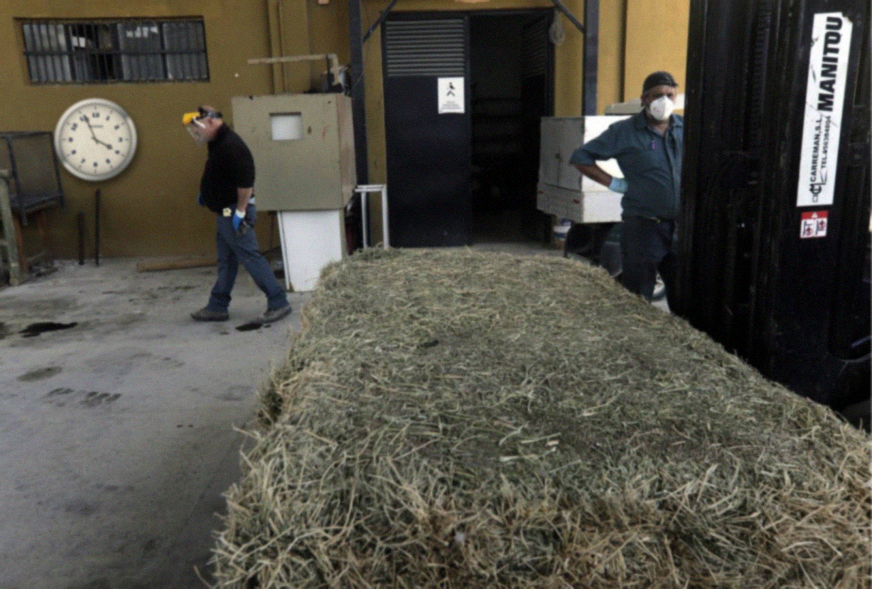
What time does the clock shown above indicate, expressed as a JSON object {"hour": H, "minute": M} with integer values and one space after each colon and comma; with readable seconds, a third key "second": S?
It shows {"hour": 3, "minute": 56}
